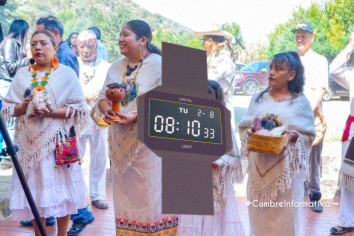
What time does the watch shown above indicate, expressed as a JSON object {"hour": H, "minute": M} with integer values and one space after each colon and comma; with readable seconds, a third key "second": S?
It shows {"hour": 8, "minute": 10, "second": 33}
